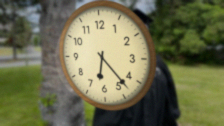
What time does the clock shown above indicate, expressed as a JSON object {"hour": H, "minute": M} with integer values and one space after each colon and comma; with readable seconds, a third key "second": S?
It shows {"hour": 6, "minute": 23}
